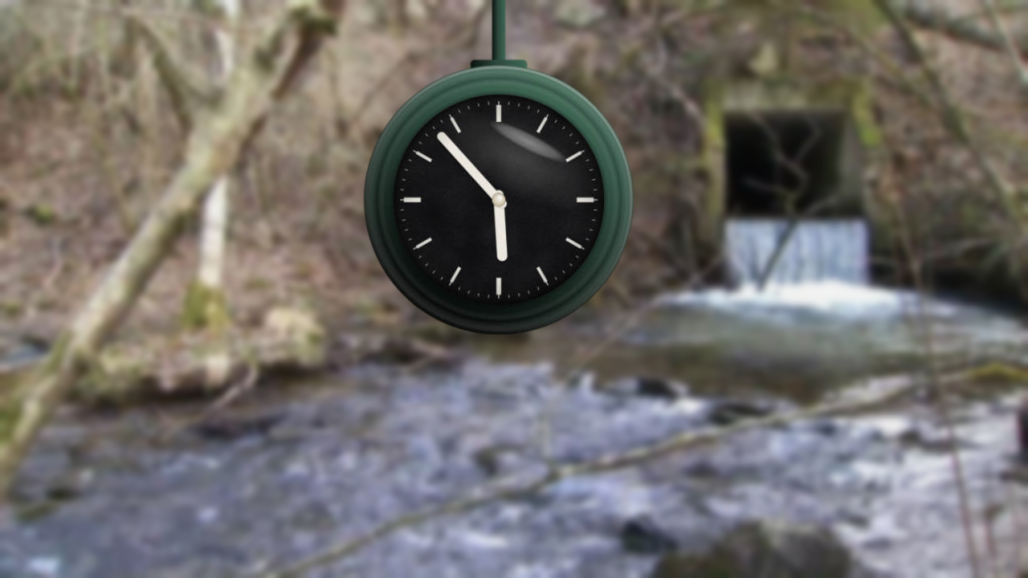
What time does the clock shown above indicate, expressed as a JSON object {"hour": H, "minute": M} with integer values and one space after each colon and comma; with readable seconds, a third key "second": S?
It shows {"hour": 5, "minute": 53}
